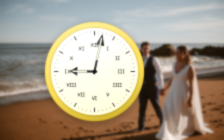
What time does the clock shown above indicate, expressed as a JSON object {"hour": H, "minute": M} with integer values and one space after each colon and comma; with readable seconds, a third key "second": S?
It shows {"hour": 9, "minute": 2}
